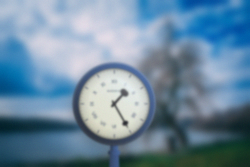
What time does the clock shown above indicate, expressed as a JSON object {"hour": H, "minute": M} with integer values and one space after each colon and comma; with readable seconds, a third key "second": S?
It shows {"hour": 1, "minute": 25}
